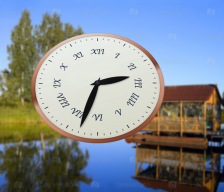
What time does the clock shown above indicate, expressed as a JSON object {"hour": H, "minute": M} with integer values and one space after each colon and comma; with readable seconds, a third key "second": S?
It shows {"hour": 2, "minute": 33}
